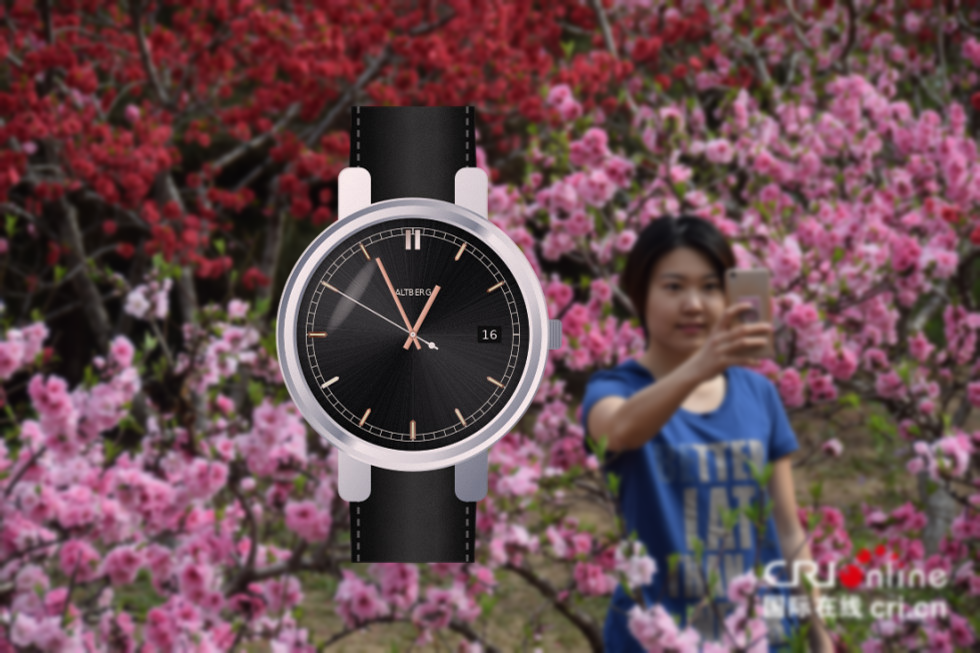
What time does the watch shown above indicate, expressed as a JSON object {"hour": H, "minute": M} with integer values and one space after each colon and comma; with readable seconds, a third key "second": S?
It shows {"hour": 12, "minute": 55, "second": 50}
